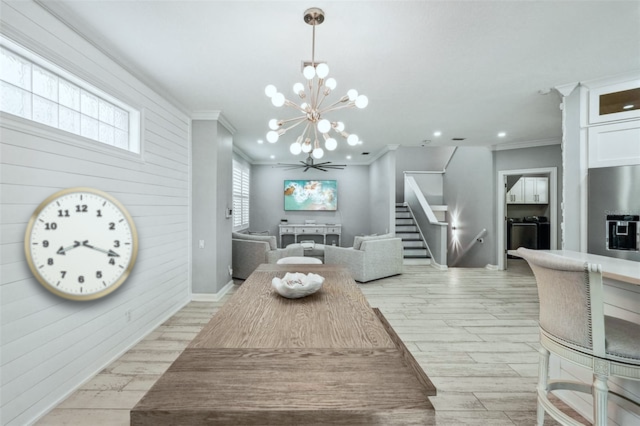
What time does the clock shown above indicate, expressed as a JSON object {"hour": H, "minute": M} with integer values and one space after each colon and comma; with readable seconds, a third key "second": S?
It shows {"hour": 8, "minute": 18}
